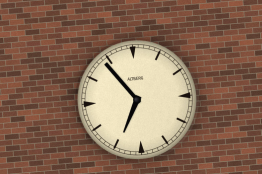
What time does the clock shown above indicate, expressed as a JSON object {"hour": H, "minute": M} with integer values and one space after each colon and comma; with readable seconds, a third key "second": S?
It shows {"hour": 6, "minute": 54}
